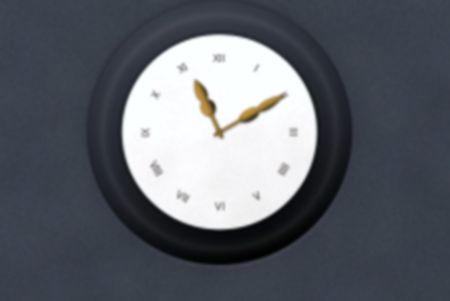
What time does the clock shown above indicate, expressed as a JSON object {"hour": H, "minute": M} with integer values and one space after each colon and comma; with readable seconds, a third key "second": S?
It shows {"hour": 11, "minute": 10}
